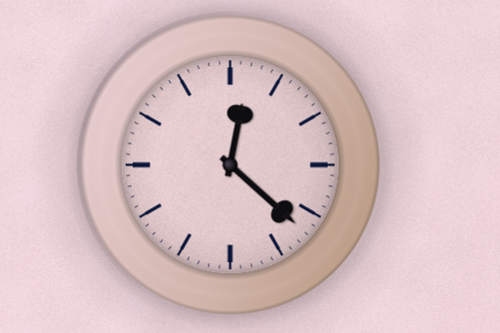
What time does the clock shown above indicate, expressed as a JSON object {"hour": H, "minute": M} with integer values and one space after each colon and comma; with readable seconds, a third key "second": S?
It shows {"hour": 12, "minute": 22}
